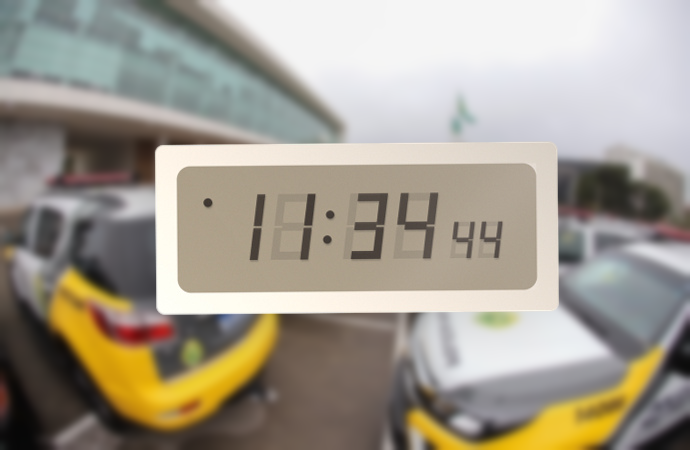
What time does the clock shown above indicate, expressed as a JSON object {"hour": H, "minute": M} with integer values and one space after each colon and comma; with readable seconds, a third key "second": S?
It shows {"hour": 11, "minute": 34, "second": 44}
